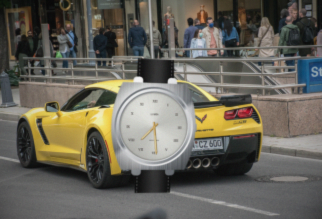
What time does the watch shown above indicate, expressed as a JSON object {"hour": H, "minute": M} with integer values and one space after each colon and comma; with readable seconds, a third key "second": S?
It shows {"hour": 7, "minute": 29}
